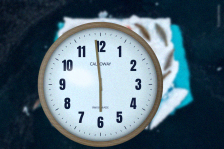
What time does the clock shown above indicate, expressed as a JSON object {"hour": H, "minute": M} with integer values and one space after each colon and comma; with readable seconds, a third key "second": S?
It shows {"hour": 5, "minute": 59}
